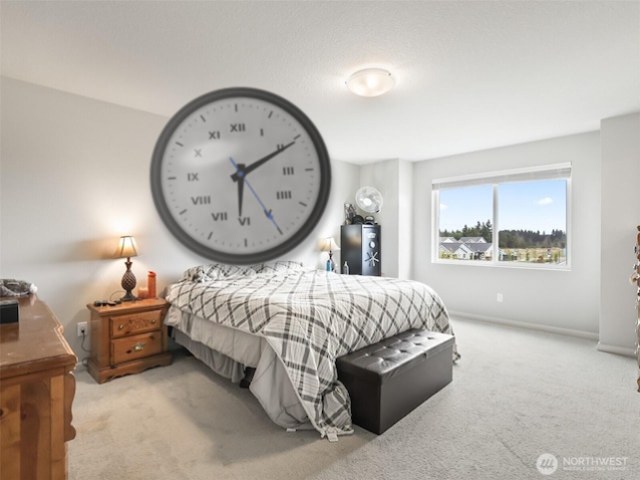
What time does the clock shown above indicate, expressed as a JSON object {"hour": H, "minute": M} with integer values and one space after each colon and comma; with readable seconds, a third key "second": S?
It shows {"hour": 6, "minute": 10, "second": 25}
